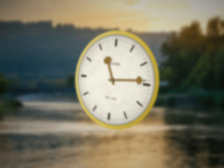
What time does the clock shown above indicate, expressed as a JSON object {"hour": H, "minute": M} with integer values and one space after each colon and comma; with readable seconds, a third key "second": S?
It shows {"hour": 11, "minute": 14}
